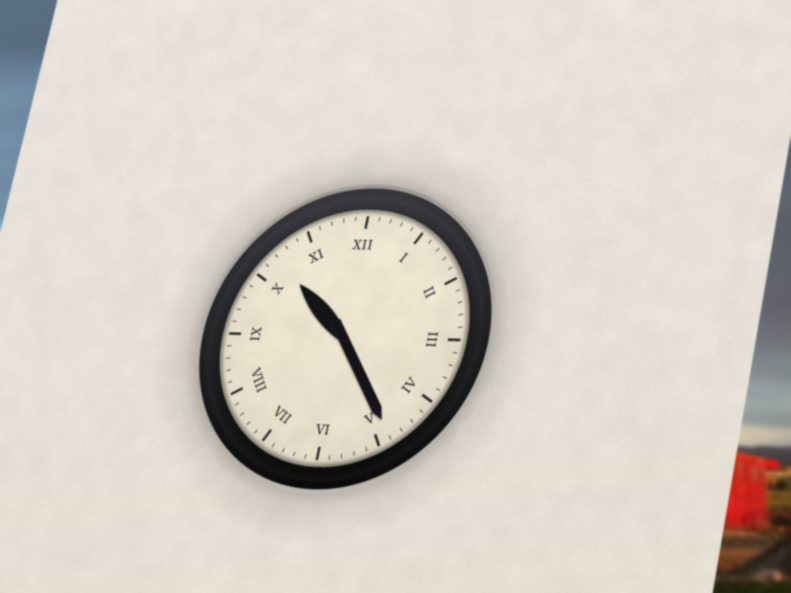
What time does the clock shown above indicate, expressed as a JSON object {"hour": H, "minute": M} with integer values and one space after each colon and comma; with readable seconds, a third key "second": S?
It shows {"hour": 10, "minute": 24}
